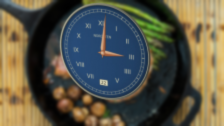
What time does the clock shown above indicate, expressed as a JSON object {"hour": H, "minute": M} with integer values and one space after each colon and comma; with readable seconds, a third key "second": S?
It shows {"hour": 3, "minute": 1}
